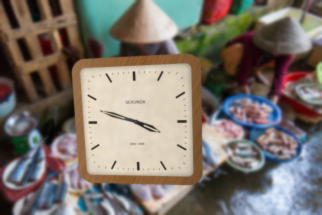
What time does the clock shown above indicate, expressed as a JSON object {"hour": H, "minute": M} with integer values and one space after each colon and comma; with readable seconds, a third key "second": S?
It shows {"hour": 3, "minute": 48}
